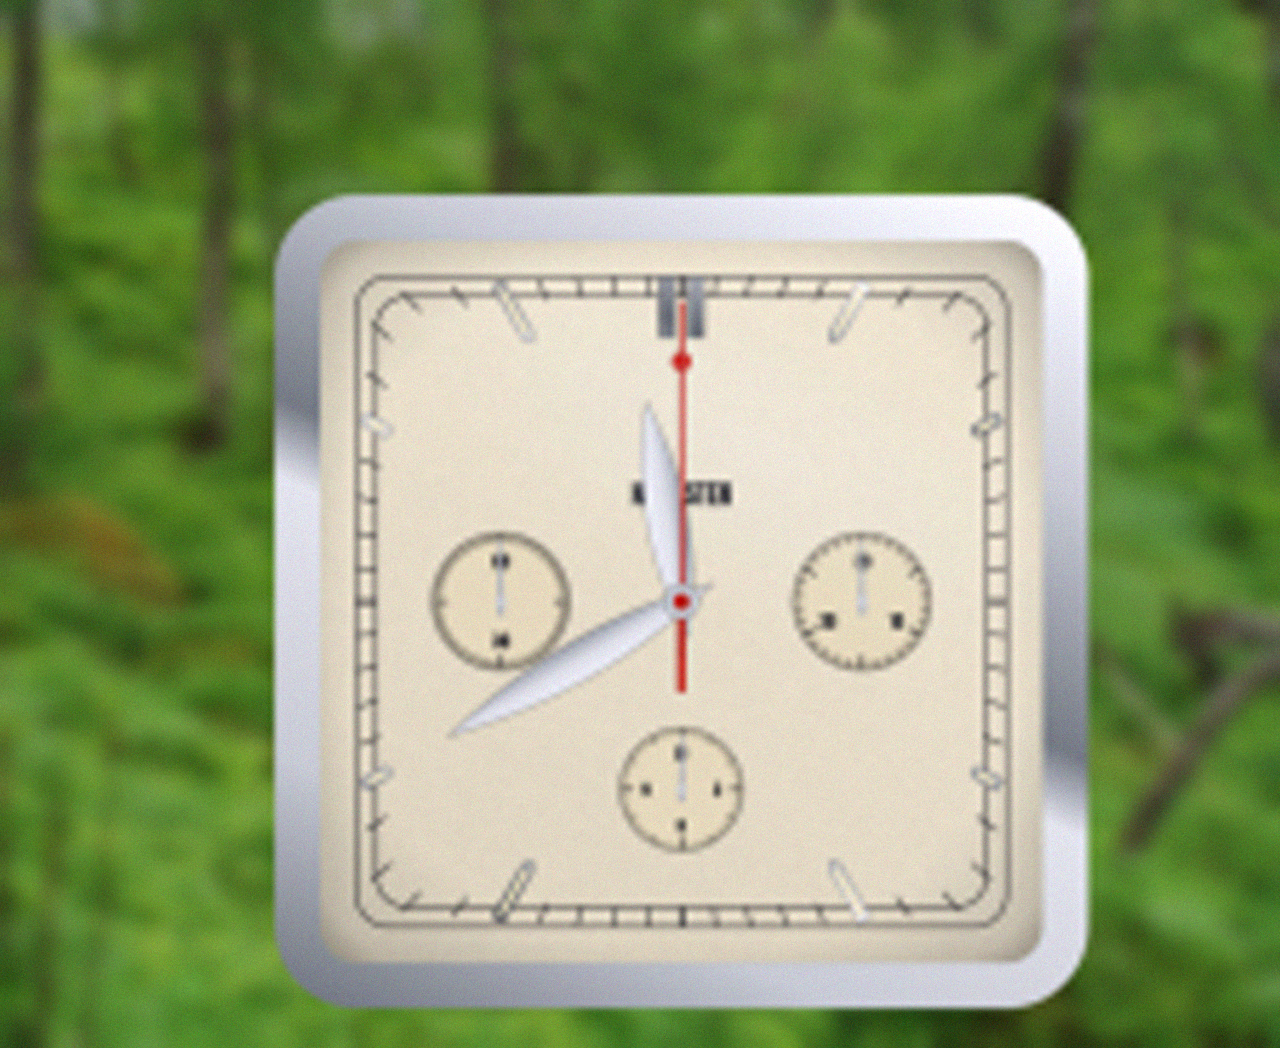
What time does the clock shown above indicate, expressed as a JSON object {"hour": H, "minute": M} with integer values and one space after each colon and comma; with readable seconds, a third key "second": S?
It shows {"hour": 11, "minute": 40}
